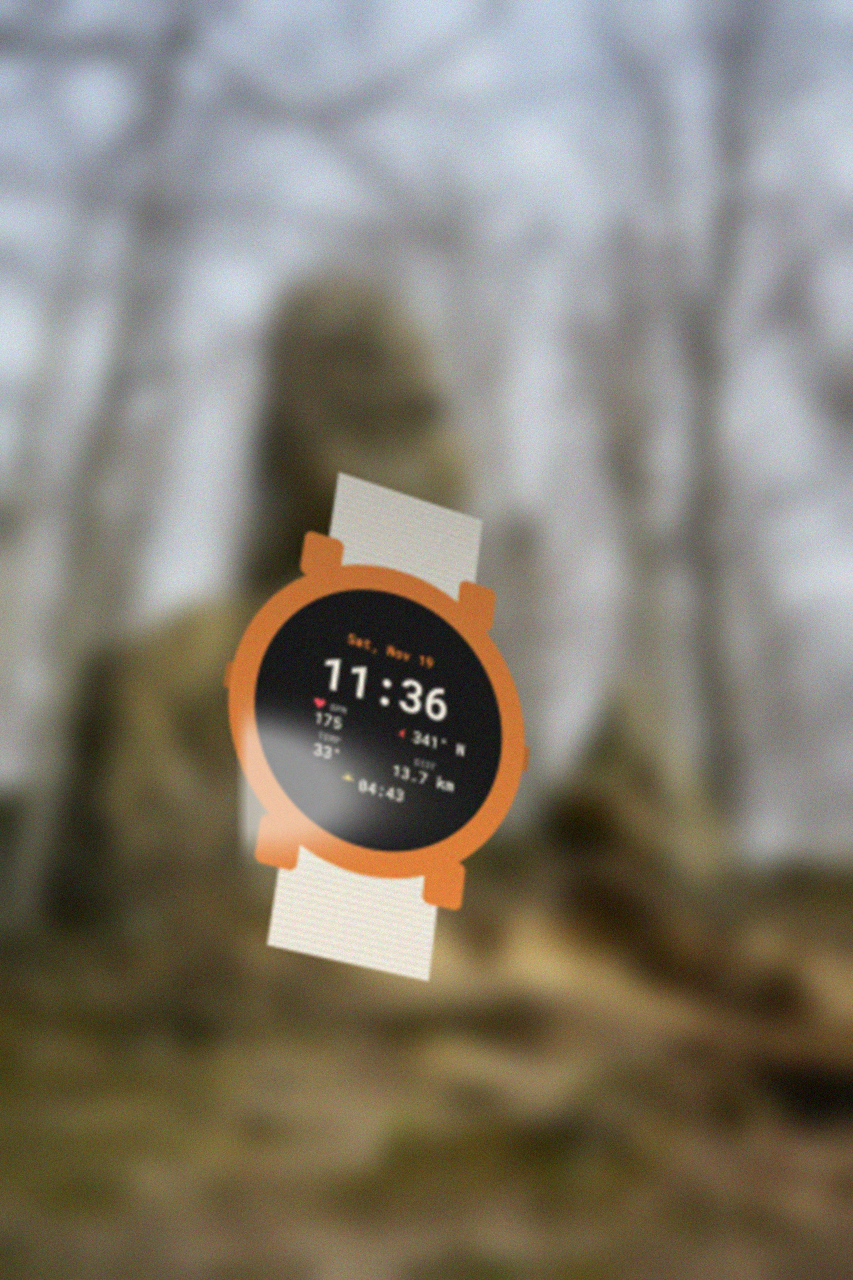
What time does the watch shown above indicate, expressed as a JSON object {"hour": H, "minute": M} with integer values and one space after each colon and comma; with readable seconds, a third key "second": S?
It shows {"hour": 11, "minute": 36}
